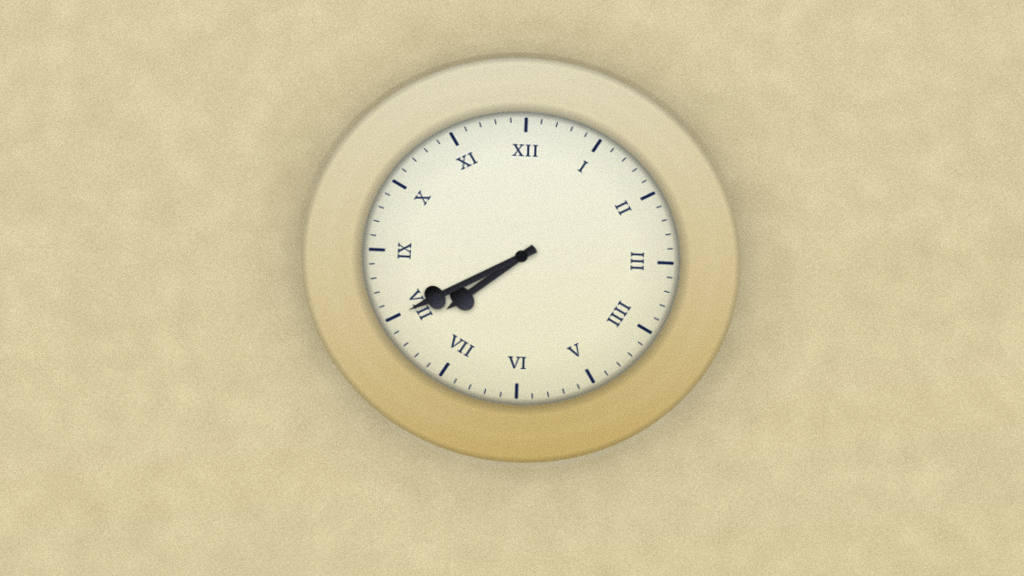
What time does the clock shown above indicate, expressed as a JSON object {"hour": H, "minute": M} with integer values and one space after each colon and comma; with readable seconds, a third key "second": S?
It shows {"hour": 7, "minute": 40}
